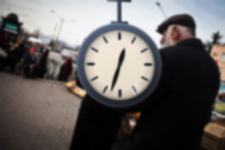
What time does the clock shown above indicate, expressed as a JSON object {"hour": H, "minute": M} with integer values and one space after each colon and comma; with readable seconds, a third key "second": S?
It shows {"hour": 12, "minute": 33}
